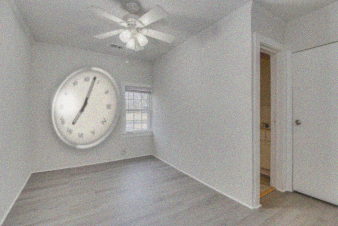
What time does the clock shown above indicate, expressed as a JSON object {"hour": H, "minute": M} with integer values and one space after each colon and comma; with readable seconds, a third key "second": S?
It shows {"hour": 7, "minute": 3}
